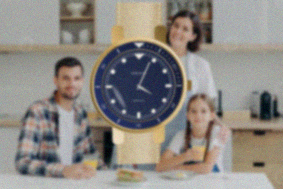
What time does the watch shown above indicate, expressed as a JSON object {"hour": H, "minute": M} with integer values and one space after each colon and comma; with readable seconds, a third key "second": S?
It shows {"hour": 4, "minute": 4}
